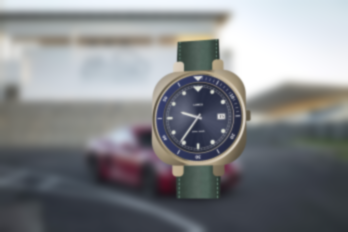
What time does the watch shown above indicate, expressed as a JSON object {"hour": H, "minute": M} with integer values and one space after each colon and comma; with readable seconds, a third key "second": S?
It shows {"hour": 9, "minute": 36}
